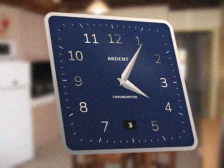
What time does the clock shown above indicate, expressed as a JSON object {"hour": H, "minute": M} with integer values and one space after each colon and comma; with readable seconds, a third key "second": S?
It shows {"hour": 4, "minute": 6}
